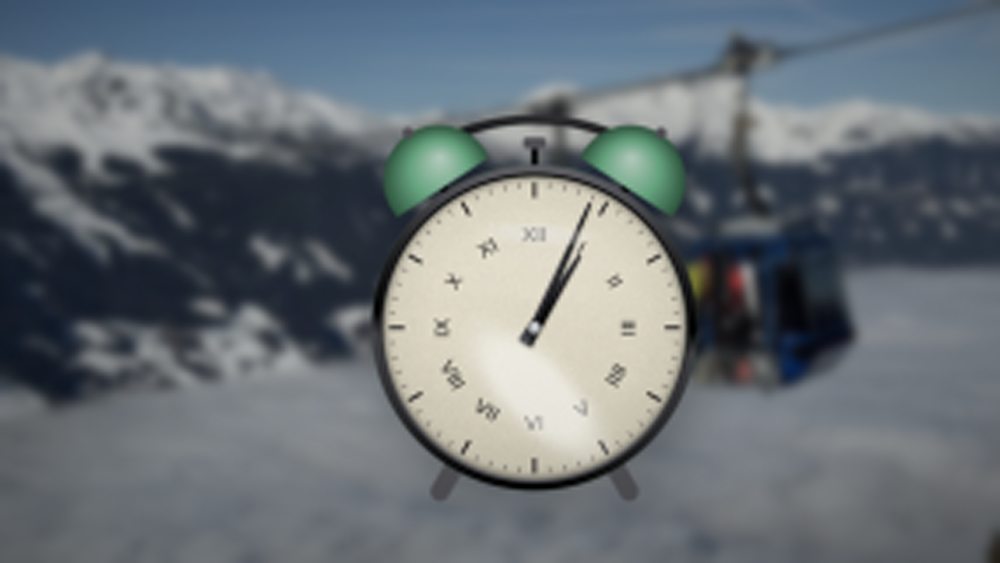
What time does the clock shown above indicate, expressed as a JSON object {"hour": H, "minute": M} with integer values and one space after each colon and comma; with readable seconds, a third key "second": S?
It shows {"hour": 1, "minute": 4}
